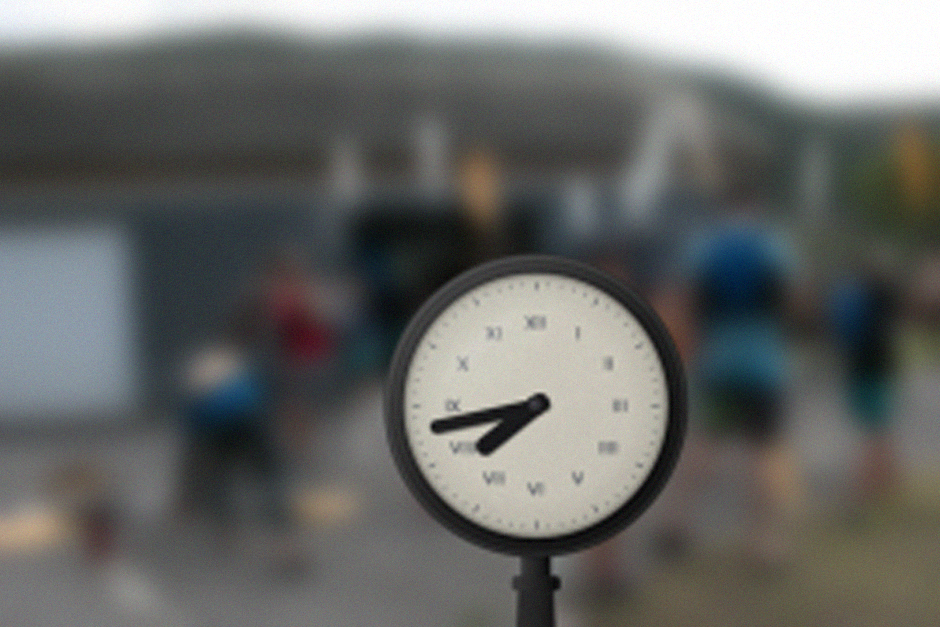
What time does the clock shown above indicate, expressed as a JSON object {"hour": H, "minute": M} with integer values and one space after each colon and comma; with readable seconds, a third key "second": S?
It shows {"hour": 7, "minute": 43}
